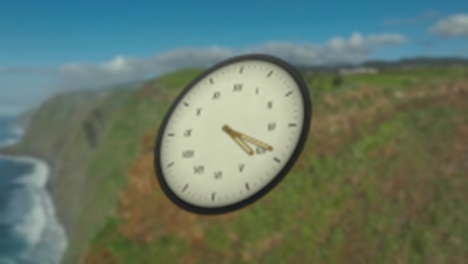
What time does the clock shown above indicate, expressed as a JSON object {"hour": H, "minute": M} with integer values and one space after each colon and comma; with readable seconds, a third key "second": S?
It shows {"hour": 4, "minute": 19}
